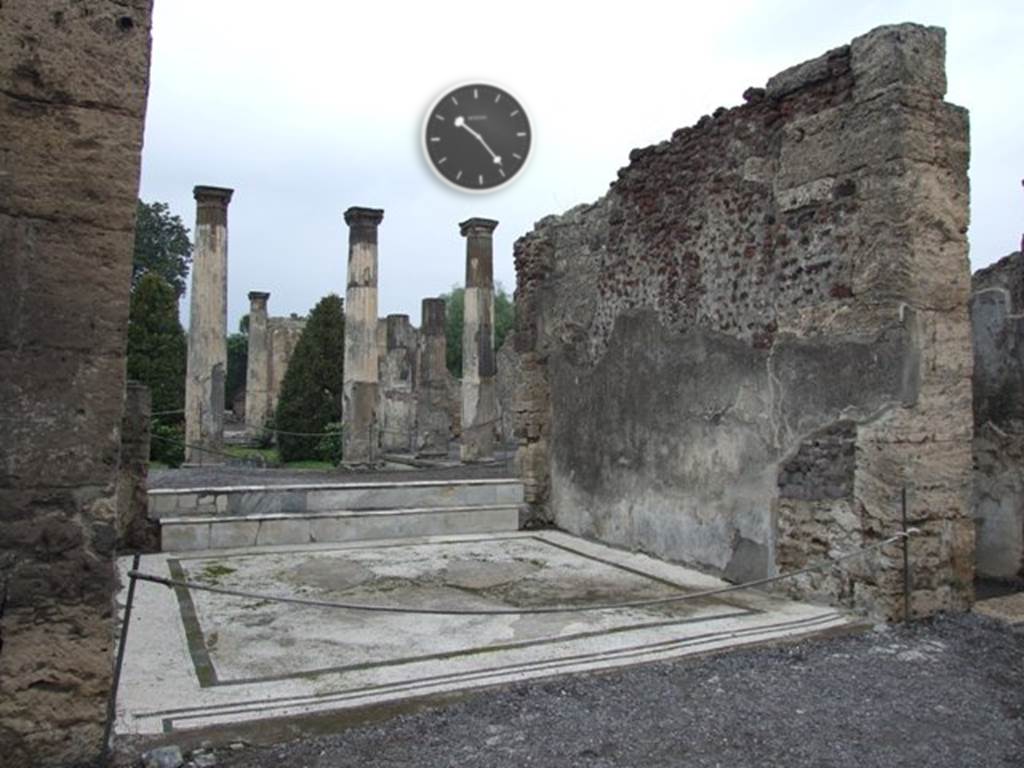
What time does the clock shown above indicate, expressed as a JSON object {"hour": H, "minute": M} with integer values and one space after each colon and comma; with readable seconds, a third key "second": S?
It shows {"hour": 10, "minute": 24}
